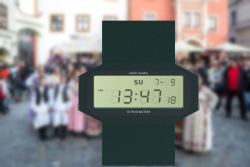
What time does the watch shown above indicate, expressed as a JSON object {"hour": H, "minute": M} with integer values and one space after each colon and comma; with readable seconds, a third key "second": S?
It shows {"hour": 13, "minute": 47, "second": 18}
